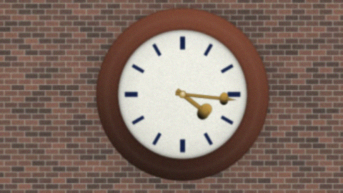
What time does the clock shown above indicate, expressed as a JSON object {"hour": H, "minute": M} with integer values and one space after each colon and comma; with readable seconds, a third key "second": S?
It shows {"hour": 4, "minute": 16}
